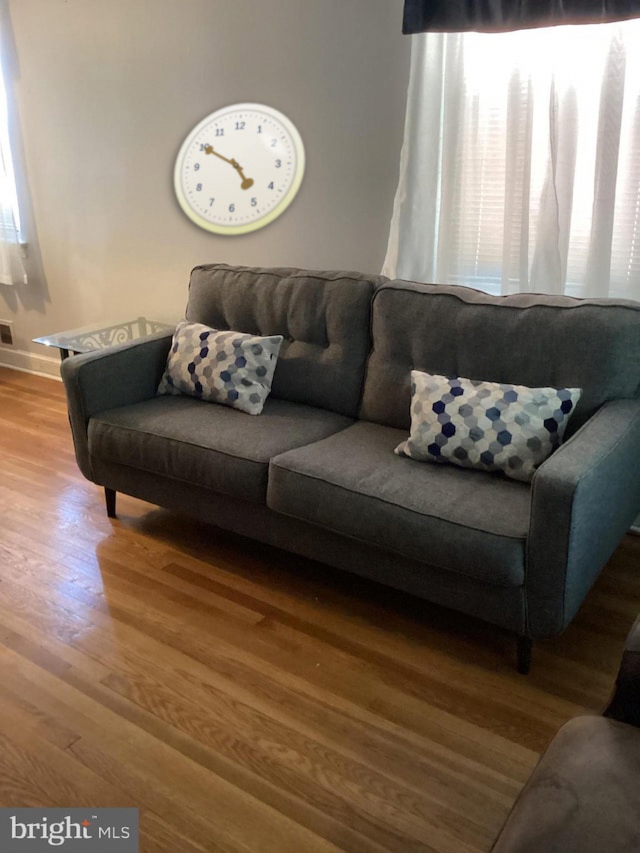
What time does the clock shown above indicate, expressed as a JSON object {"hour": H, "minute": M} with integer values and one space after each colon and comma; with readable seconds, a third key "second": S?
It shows {"hour": 4, "minute": 50}
